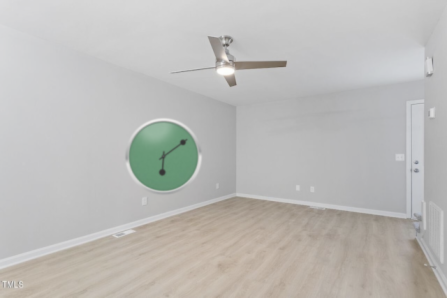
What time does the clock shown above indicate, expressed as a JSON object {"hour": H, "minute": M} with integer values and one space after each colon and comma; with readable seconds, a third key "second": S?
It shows {"hour": 6, "minute": 9}
